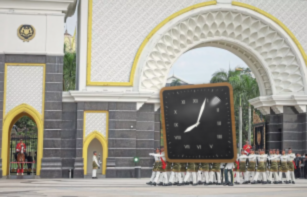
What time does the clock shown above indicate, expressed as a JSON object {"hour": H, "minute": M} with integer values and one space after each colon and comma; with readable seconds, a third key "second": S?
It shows {"hour": 8, "minute": 4}
